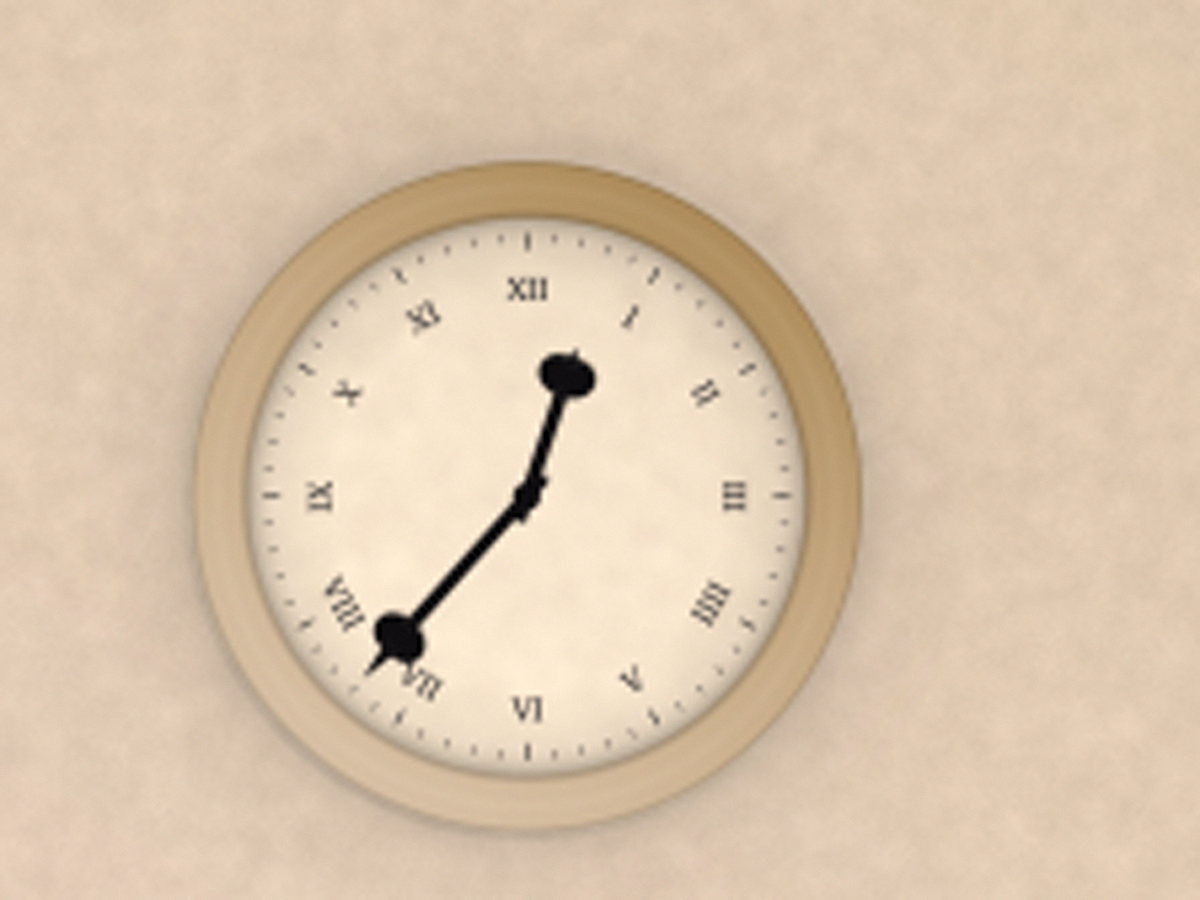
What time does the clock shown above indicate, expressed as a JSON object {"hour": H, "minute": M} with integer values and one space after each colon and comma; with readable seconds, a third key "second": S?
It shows {"hour": 12, "minute": 37}
